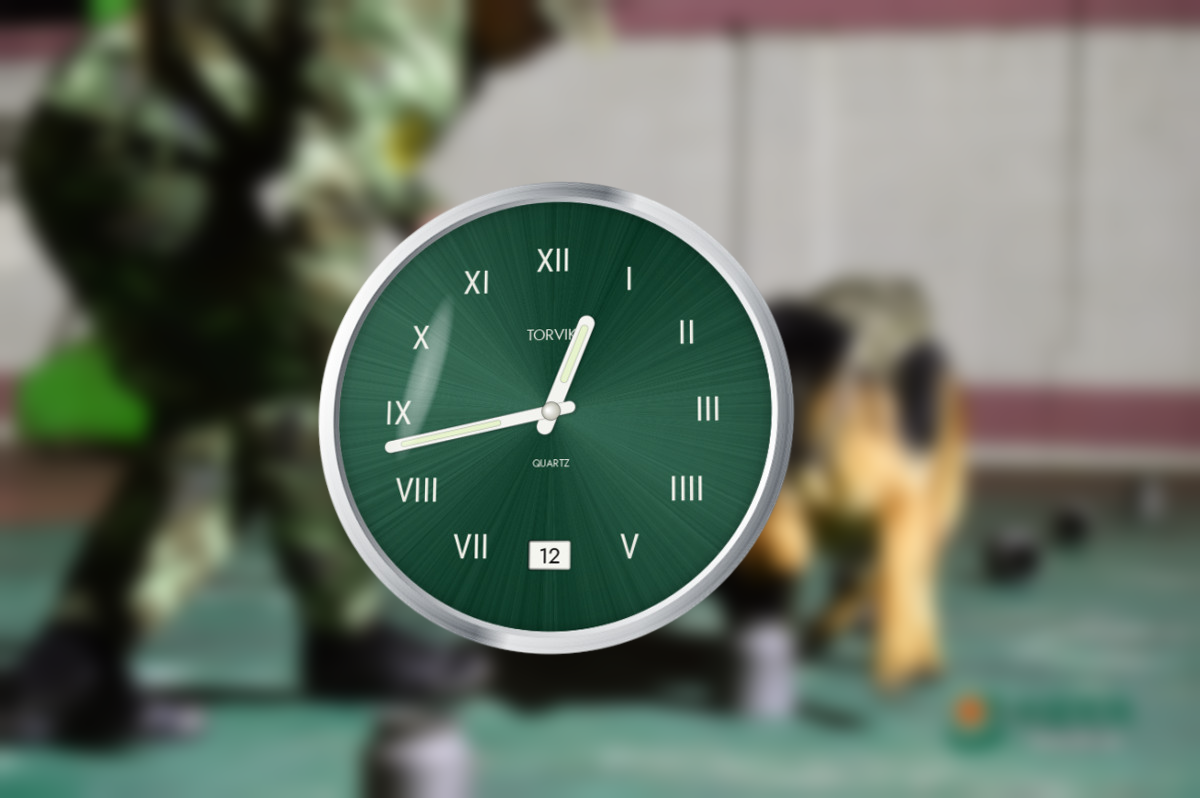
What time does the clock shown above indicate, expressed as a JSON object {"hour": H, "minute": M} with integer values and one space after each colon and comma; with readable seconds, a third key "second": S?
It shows {"hour": 12, "minute": 43}
